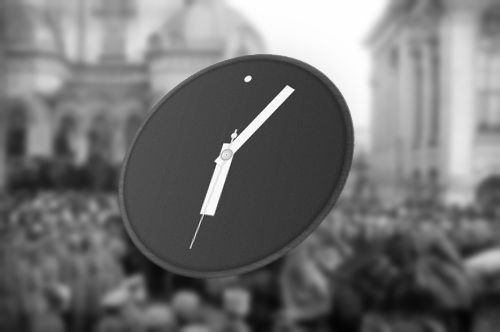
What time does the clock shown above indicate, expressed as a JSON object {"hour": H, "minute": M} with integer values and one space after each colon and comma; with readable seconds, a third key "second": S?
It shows {"hour": 6, "minute": 5, "second": 31}
